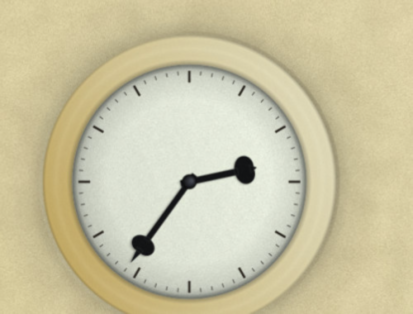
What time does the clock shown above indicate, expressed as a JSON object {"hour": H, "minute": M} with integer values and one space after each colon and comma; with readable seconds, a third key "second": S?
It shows {"hour": 2, "minute": 36}
